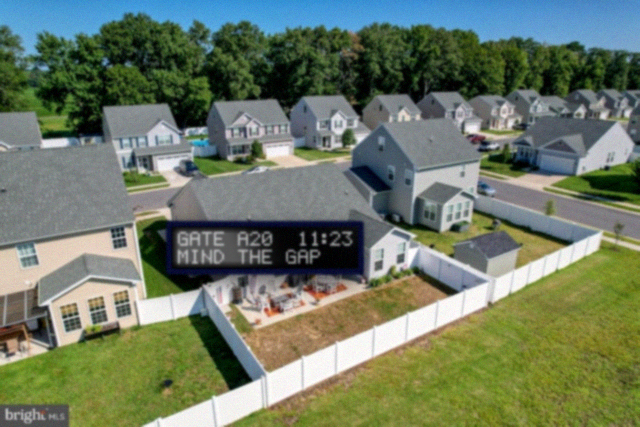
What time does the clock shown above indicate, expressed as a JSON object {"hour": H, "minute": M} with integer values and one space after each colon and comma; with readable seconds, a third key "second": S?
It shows {"hour": 11, "minute": 23}
